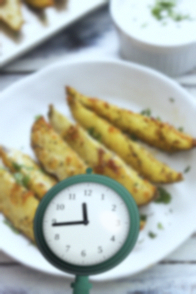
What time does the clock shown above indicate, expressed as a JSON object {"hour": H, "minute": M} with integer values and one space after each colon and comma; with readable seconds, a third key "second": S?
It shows {"hour": 11, "minute": 44}
